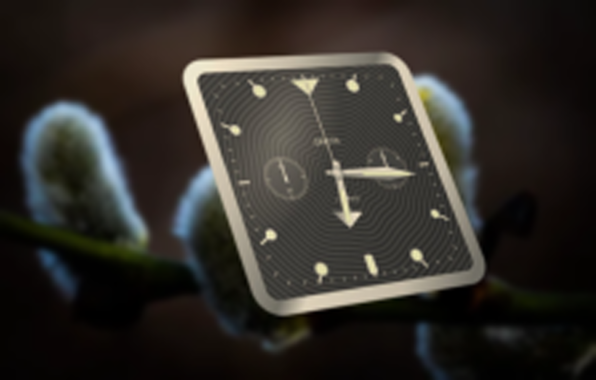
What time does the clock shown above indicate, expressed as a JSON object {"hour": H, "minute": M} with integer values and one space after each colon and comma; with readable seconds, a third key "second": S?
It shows {"hour": 6, "minute": 16}
